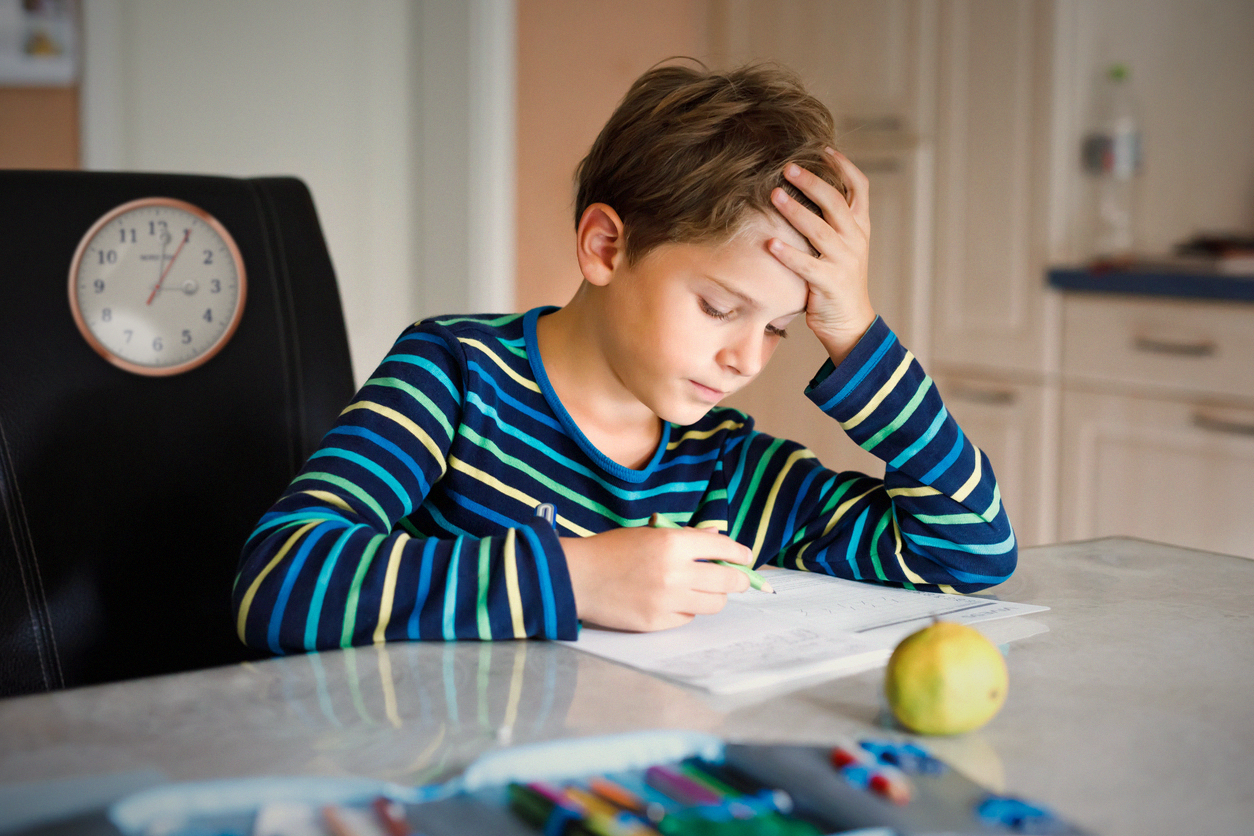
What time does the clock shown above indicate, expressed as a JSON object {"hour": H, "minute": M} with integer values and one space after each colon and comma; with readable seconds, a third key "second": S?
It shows {"hour": 3, "minute": 1, "second": 5}
